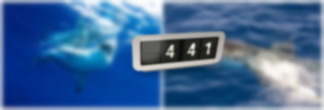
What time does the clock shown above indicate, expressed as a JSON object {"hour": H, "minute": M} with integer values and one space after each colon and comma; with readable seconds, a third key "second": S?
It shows {"hour": 4, "minute": 41}
